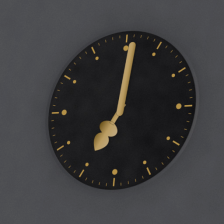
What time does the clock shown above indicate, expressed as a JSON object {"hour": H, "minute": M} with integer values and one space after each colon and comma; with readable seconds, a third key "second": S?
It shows {"hour": 7, "minute": 1}
